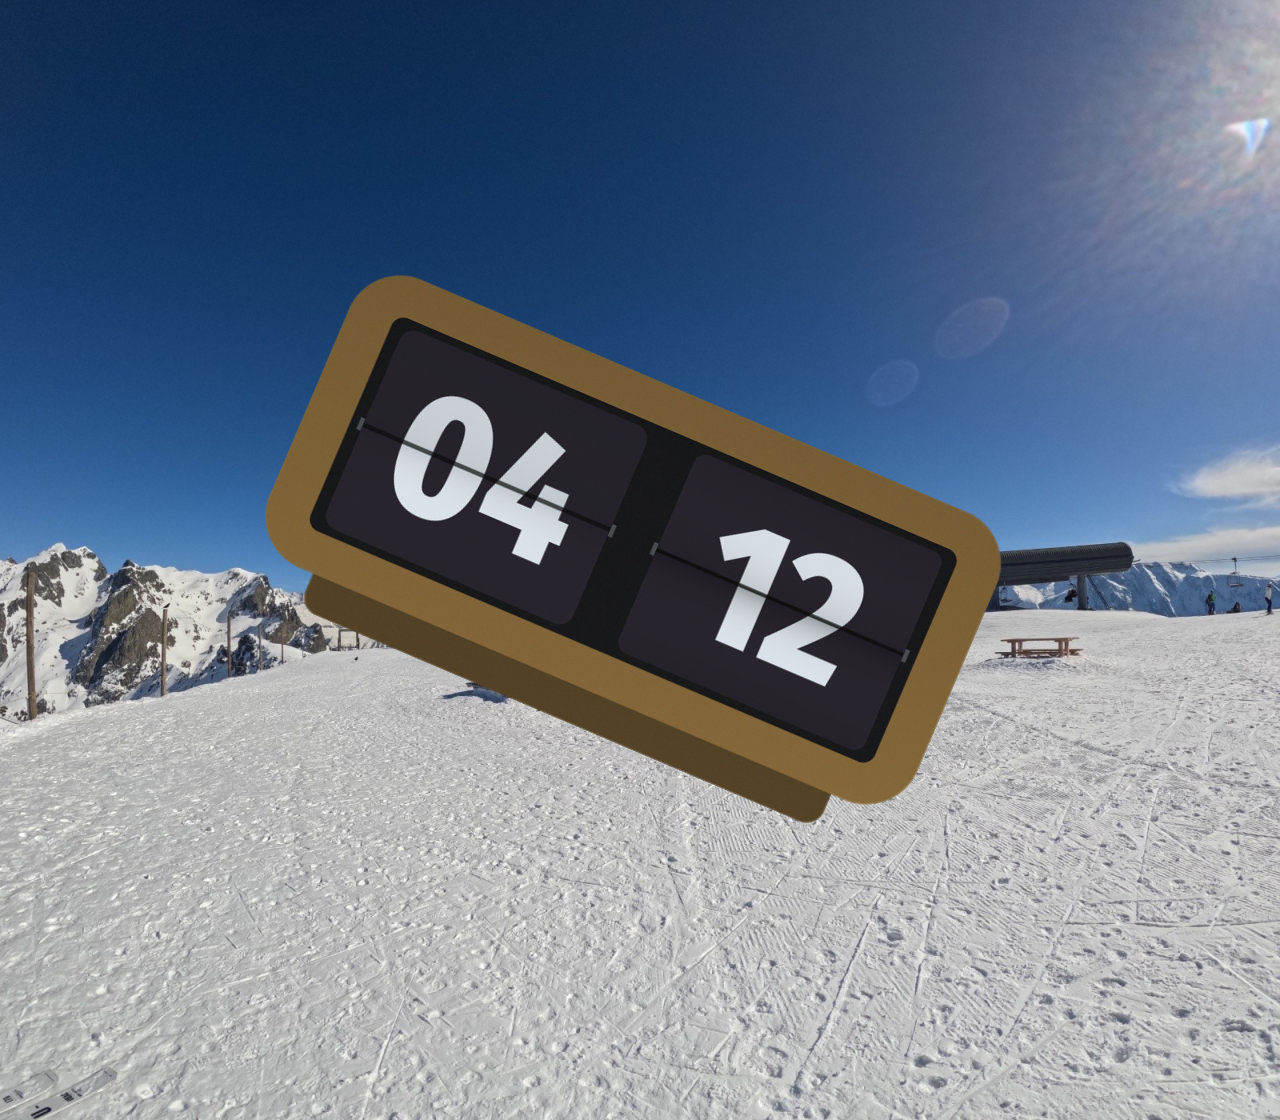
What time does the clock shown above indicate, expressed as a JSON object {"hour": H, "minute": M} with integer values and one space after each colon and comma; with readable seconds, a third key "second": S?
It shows {"hour": 4, "minute": 12}
